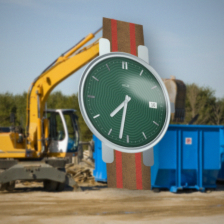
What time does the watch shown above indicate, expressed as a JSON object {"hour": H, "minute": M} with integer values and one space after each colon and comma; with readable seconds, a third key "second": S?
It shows {"hour": 7, "minute": 32}
